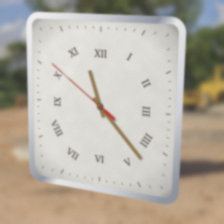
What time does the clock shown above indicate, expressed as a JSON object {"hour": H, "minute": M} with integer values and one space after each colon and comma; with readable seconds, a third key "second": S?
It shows {"hour": 11, "minute": 22, "second": 51}
